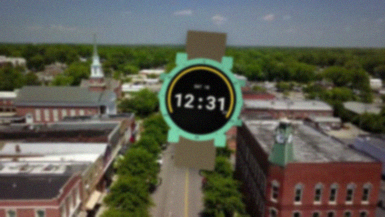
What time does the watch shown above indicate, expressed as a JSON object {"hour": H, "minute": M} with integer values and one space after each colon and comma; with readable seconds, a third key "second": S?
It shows {"hour": 12, "minute": 31}
